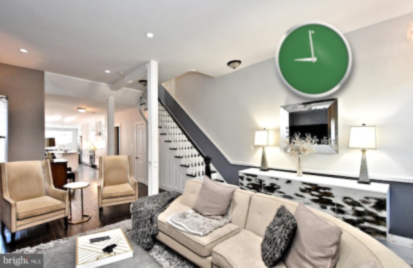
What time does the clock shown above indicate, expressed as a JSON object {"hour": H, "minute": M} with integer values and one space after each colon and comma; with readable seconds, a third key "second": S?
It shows {"hour": 8, "minute": 59}
